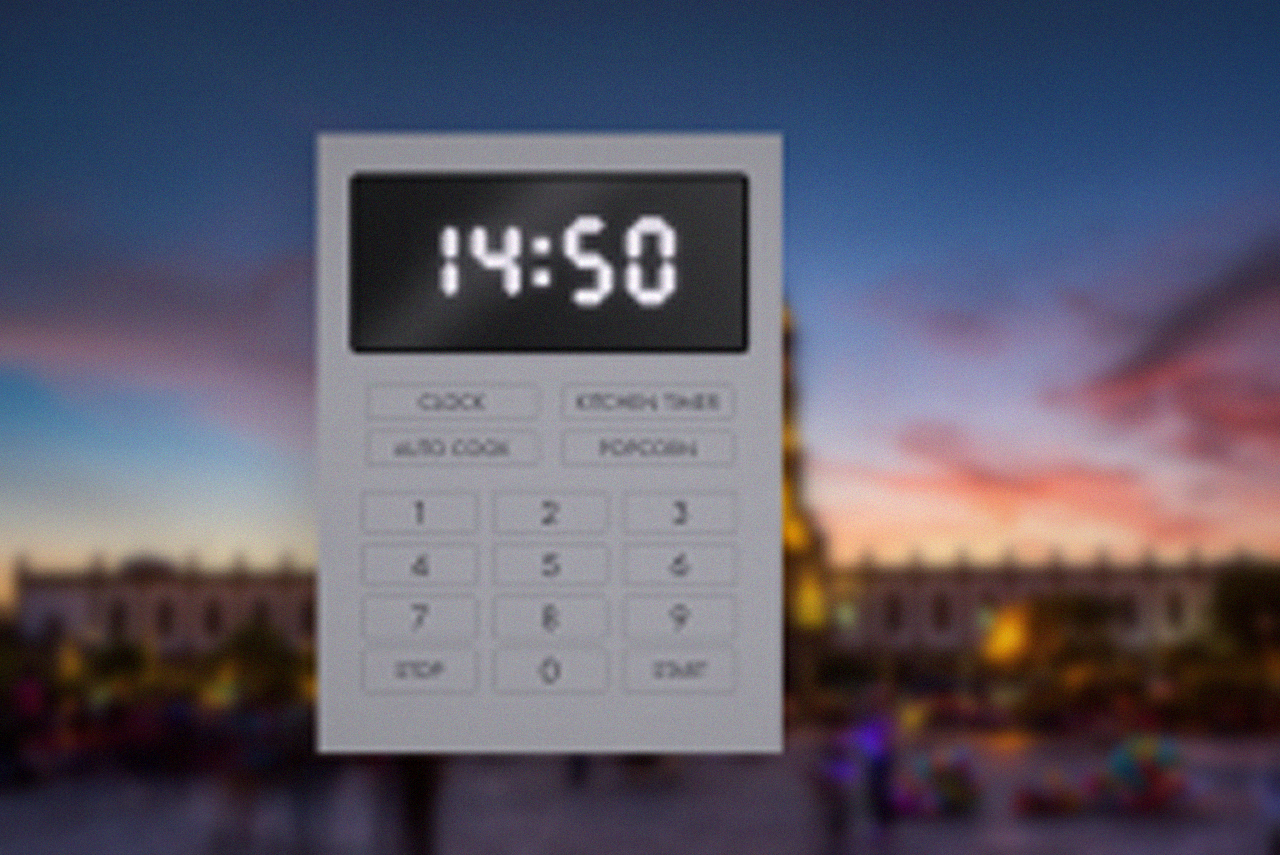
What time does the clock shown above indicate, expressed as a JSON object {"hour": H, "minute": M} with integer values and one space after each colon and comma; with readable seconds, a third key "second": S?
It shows {"hour": 14, "minute": 50}
